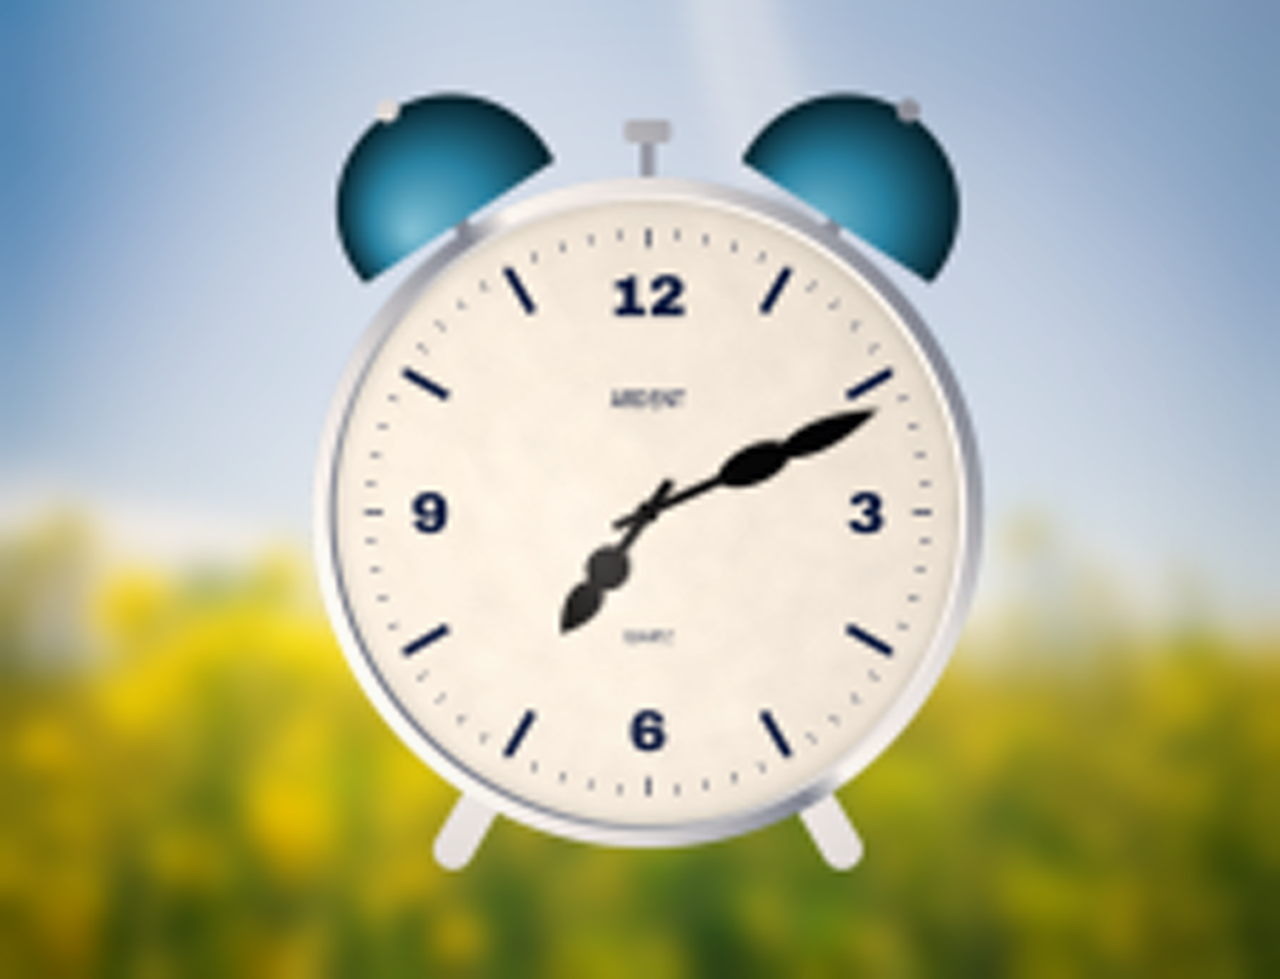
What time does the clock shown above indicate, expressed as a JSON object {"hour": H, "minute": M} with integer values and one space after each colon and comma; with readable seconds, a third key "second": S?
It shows {"hour": 7, "minute": 11}
